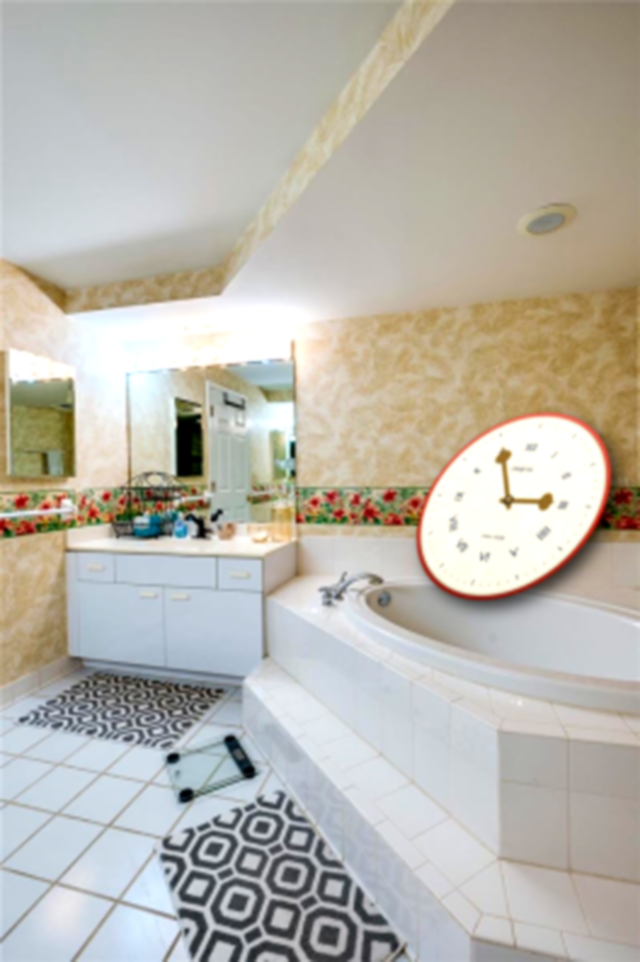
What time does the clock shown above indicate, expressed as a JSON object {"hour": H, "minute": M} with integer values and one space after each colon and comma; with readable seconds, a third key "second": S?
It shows {"hour": 2, "minute": 55}
